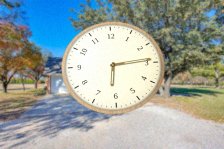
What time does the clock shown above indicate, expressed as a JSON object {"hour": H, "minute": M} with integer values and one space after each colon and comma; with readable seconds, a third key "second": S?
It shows {"hour": 6, "minute": 14}
